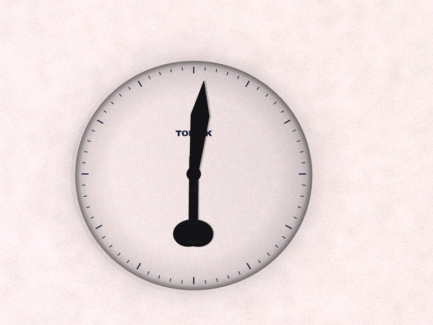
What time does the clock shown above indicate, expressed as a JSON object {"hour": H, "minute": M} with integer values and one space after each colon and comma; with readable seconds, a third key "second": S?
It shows {"hour": 6, "minute": 1}
